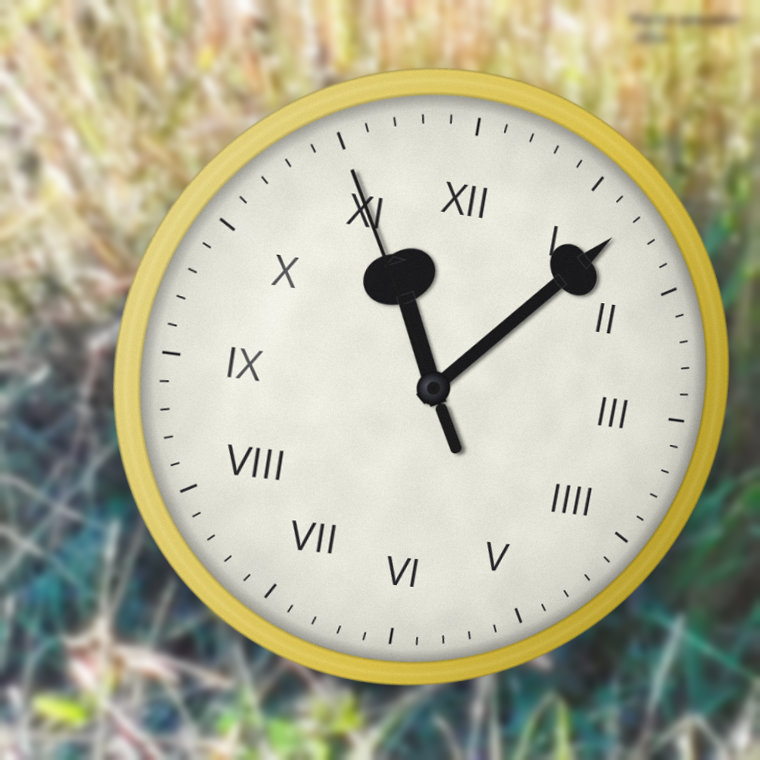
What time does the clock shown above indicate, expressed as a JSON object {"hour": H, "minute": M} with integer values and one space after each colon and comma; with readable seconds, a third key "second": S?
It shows {"hour": 11, "minute": 6, "second": 55}
